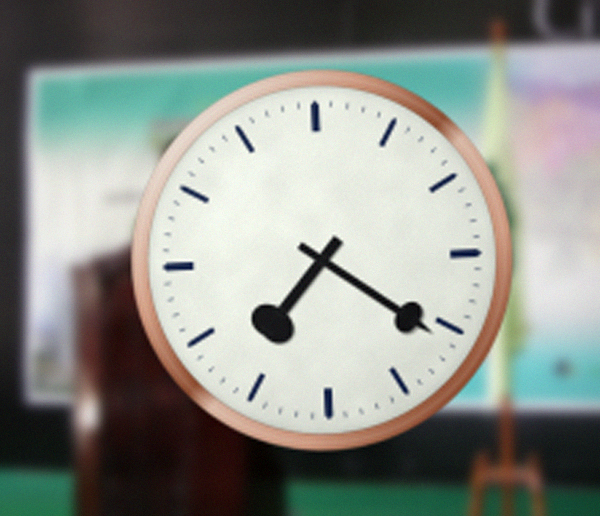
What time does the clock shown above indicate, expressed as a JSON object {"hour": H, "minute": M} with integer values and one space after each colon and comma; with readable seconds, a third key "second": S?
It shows {"hour": 7, "minute": 21}
